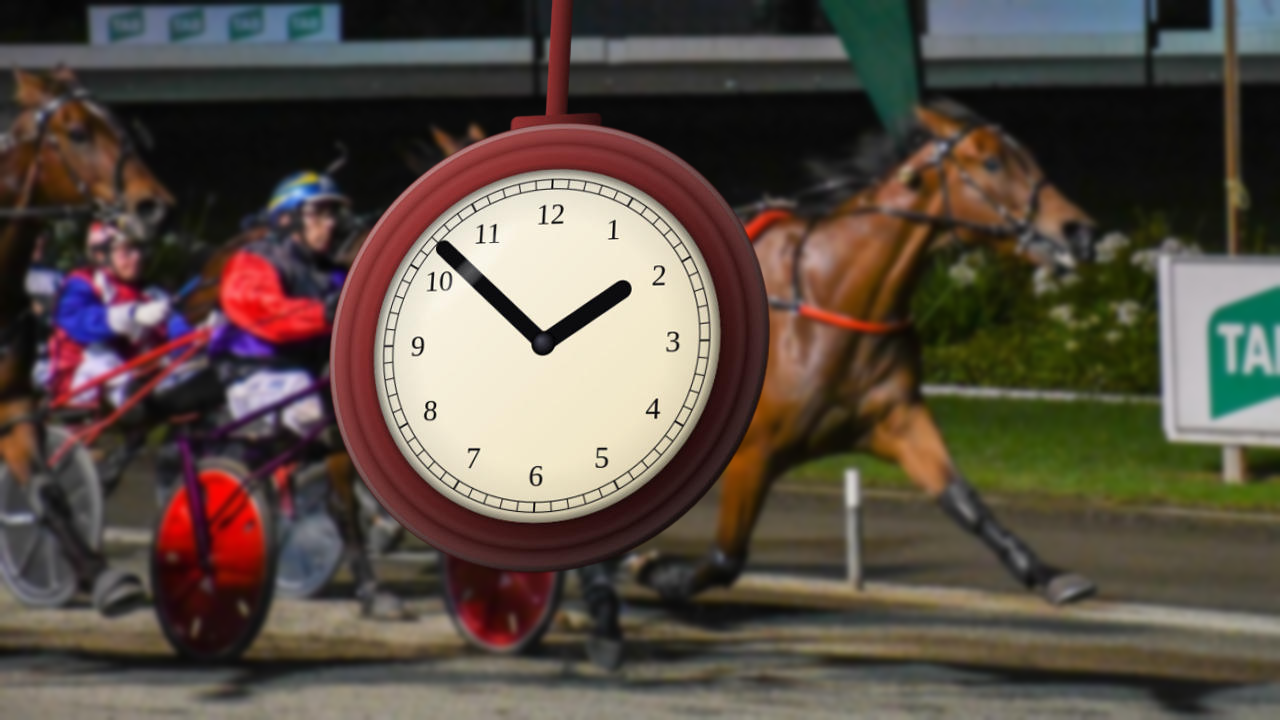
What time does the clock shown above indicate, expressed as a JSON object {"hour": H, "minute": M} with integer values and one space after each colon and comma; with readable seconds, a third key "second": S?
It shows {"hour": 1, "minute": 52}
